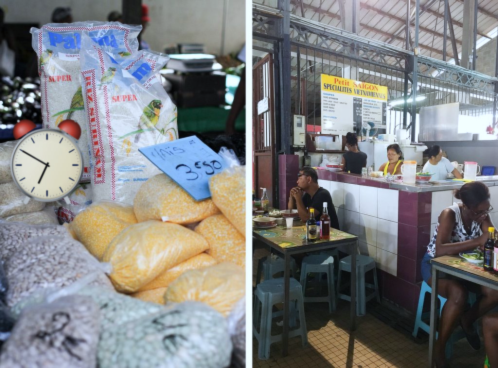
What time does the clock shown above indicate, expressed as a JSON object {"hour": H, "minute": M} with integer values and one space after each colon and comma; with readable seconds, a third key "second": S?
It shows {"hour": 6, "minute": 50}
